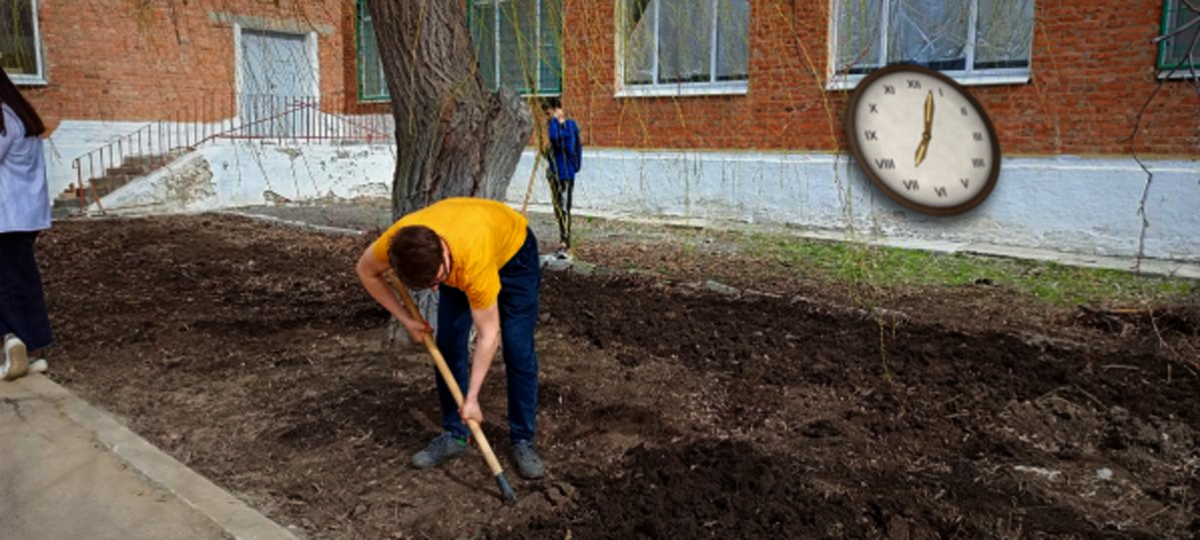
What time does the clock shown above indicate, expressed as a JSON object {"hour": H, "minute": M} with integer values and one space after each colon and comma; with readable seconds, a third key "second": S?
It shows {"hour": 7, "minute": 3}
